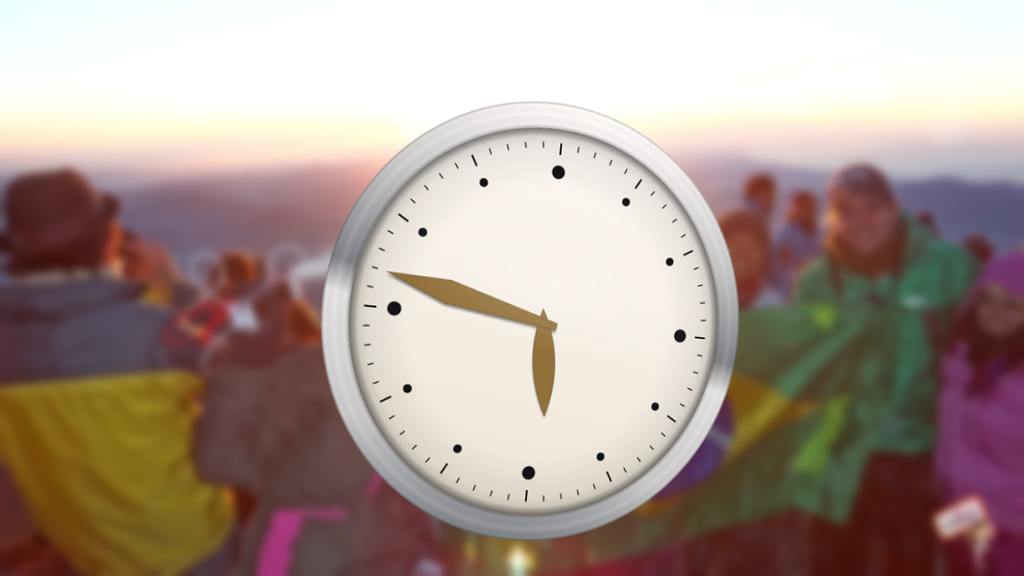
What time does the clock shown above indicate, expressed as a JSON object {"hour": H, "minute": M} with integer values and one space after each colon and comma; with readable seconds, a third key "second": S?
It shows {"hour": 5, "minute": 47}
